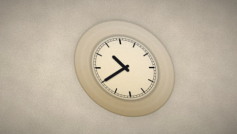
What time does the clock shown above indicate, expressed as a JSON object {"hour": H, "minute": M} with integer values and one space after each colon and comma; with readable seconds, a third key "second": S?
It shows {"hour": 10, "minute": 40}
